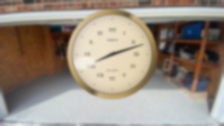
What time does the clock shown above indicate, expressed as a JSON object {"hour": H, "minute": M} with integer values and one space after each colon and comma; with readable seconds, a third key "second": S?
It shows {"hour": 8, "minute": 12}
